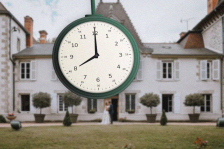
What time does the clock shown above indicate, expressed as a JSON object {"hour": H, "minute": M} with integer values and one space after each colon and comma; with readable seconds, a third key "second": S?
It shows {"hour": 8, "minute": 0}
